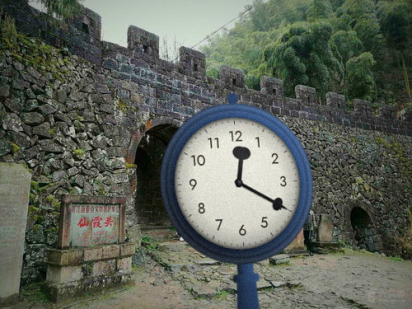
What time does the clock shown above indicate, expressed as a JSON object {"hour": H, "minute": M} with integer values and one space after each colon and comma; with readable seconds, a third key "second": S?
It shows {"hour": 12, "minute": 20}
